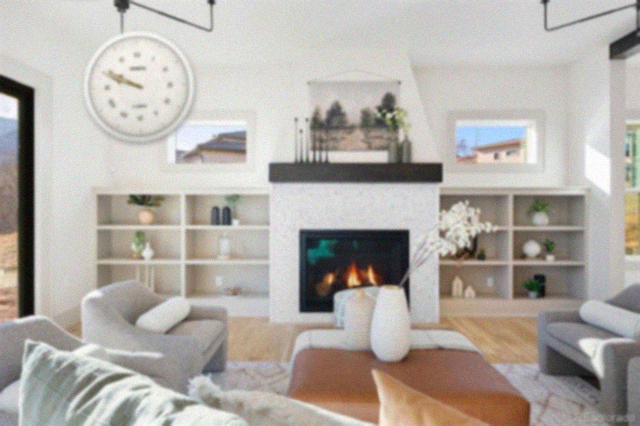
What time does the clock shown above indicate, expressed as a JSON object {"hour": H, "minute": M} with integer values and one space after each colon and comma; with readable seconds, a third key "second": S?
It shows {"hour": 9, "minute": 49}
